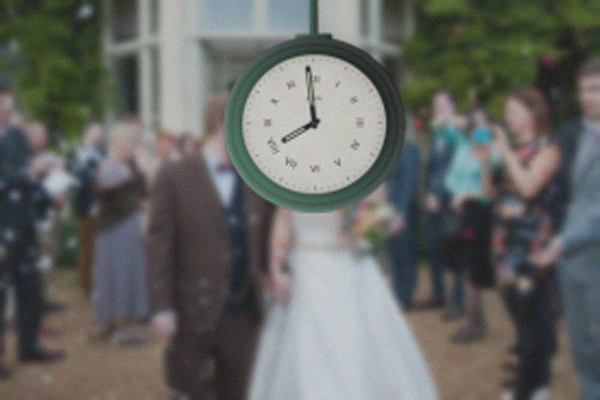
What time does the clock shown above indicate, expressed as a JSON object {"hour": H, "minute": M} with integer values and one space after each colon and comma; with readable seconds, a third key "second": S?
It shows {"hour": 7, "minute": 59}
